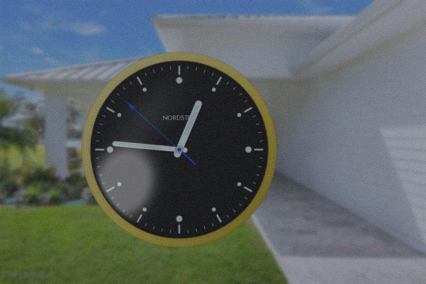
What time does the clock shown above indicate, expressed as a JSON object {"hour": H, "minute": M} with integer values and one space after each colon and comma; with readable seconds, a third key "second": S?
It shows {"hour": 12, "minute": 45, "second": 52}
